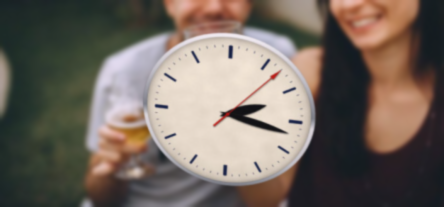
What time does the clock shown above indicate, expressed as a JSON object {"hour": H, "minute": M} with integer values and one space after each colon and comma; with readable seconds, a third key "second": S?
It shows {"hour": 2, "minute": 17, "second": 7}
